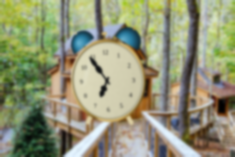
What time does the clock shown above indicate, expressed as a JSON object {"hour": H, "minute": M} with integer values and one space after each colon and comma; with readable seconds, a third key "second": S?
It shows {"hour": 6, "minute": 54}
